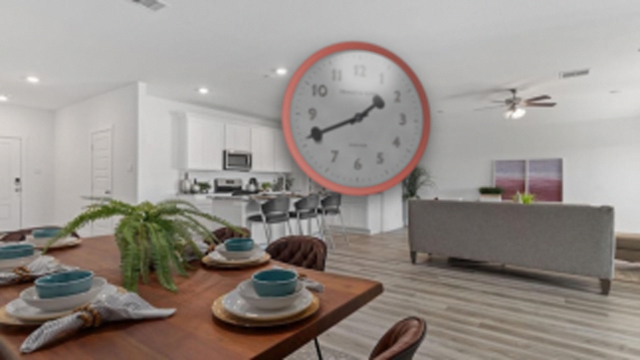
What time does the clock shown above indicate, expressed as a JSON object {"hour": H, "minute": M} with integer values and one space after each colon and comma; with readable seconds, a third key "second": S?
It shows {"hour": 1, "minute": 41}
